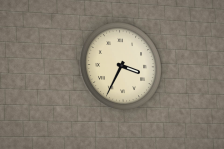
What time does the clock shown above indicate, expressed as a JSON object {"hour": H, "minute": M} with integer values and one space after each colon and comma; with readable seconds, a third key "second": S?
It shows {"hour": 3, "minute": 35}
